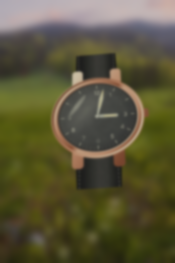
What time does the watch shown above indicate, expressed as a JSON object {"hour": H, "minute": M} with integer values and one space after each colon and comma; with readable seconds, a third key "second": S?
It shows {"hour": 3, "minute": 2}
